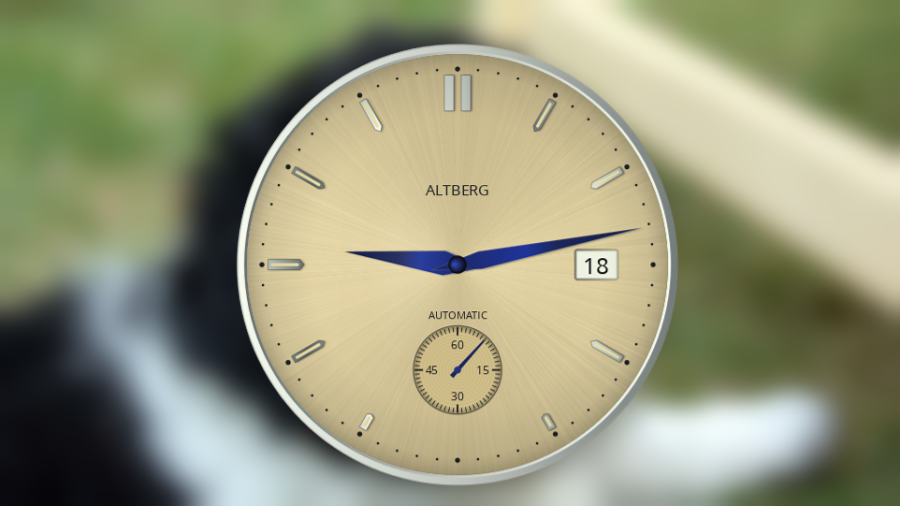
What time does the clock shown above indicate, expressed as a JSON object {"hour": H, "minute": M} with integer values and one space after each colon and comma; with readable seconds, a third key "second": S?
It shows {"hour": 9, "minute": 13, "second": 7}
